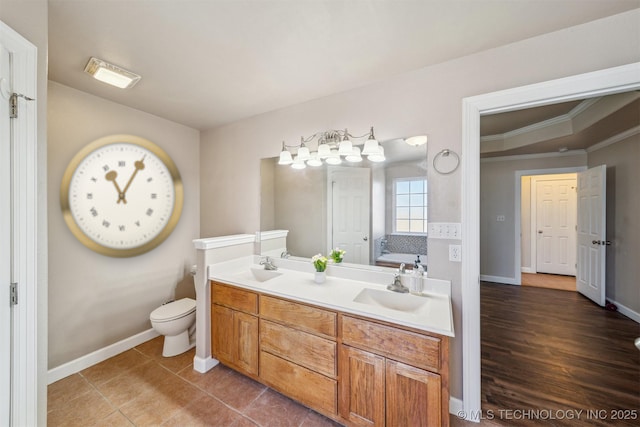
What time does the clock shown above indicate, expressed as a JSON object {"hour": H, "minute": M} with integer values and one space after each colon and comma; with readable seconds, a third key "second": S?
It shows {"hour": 11, "minute": 5}
